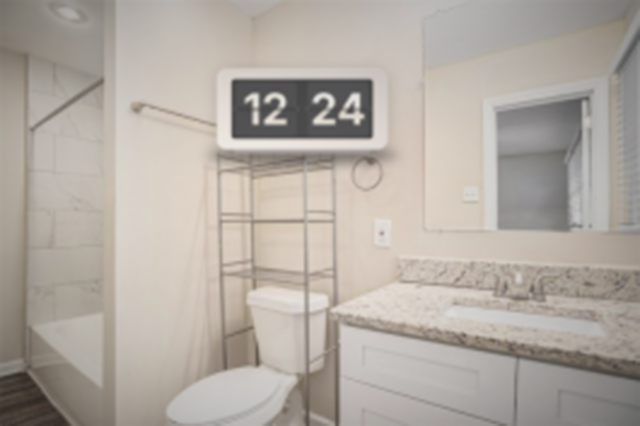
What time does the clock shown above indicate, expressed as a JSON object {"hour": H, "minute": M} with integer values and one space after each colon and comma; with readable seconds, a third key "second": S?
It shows {"hour": 12, "minute": 24}
